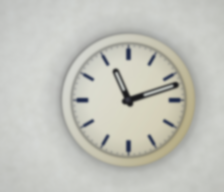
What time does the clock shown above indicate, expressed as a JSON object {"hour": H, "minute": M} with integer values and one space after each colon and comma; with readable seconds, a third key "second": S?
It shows {"hour": 11, "minute": 12}
